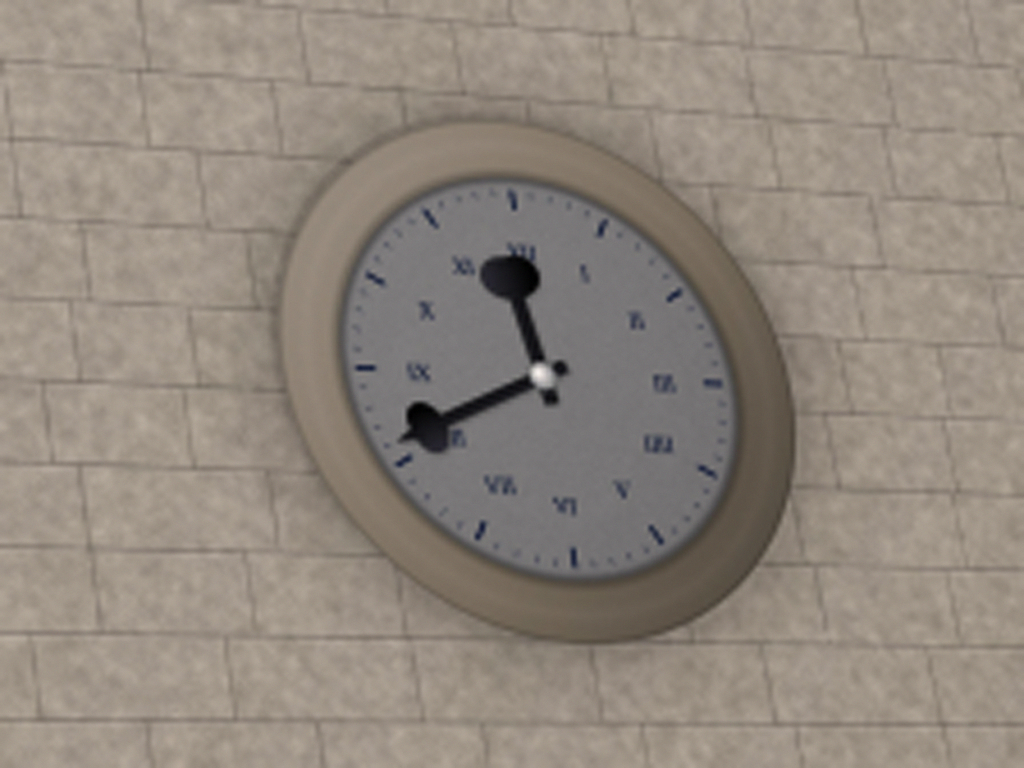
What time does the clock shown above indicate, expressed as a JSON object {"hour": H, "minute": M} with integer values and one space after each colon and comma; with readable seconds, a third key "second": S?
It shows {"hour": 11, "minute": 41}
